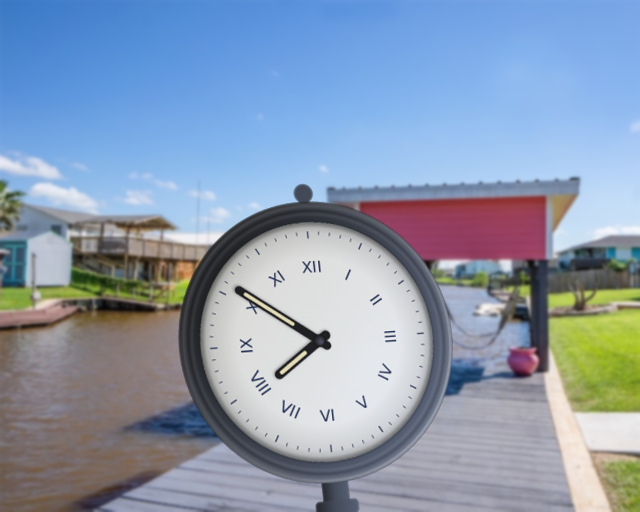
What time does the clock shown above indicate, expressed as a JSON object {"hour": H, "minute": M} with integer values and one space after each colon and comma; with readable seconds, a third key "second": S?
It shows {"hour": 7, "minute": 51}
